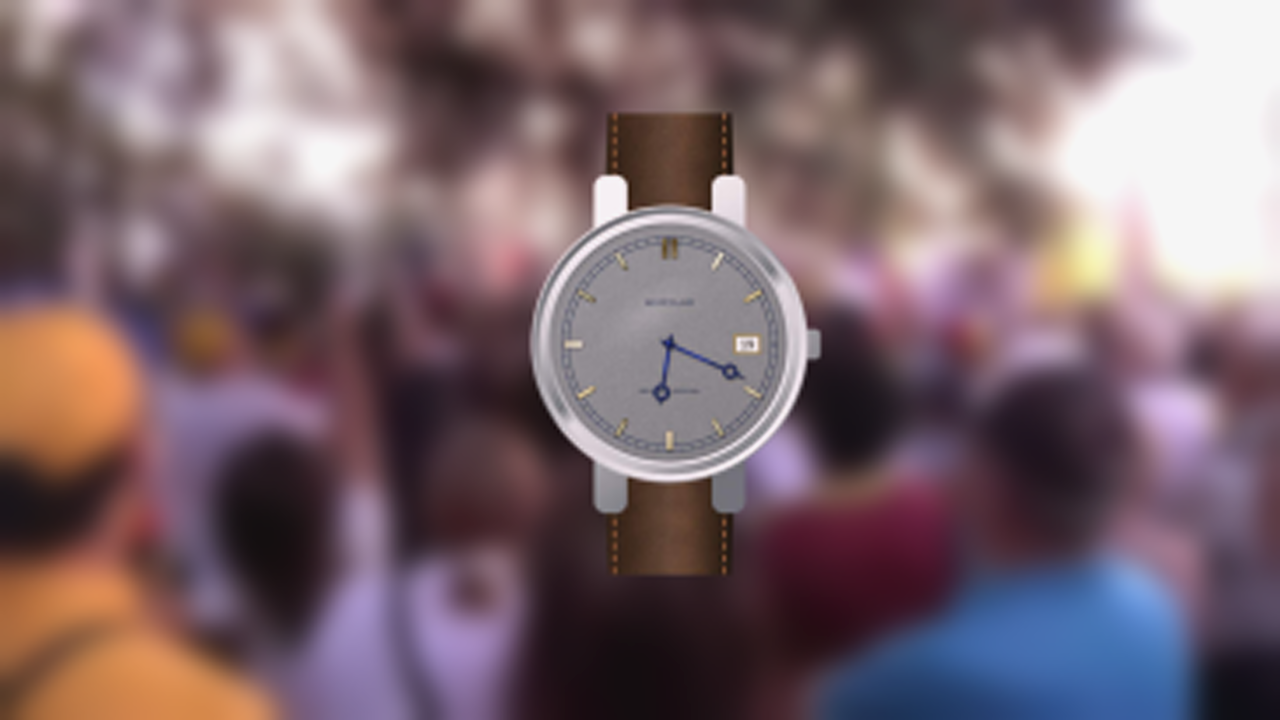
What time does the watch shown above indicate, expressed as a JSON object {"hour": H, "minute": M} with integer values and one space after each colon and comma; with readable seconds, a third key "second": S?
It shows {"hour": 6, "minute": 19}
